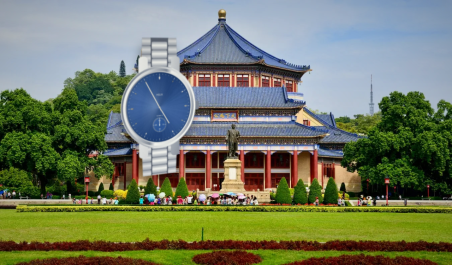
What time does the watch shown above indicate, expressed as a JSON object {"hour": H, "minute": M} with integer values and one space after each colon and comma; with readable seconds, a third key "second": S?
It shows {"hour": 4, "minute": 55}
